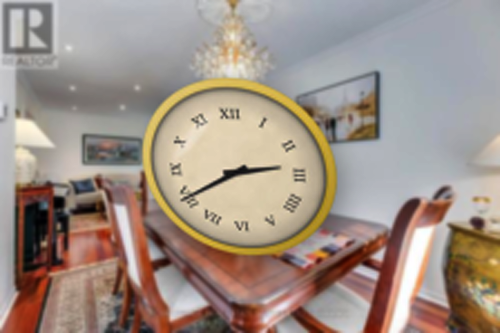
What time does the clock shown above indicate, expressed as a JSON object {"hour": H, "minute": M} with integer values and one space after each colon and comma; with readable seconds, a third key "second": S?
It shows {"hour": 2, "minute": 40}
